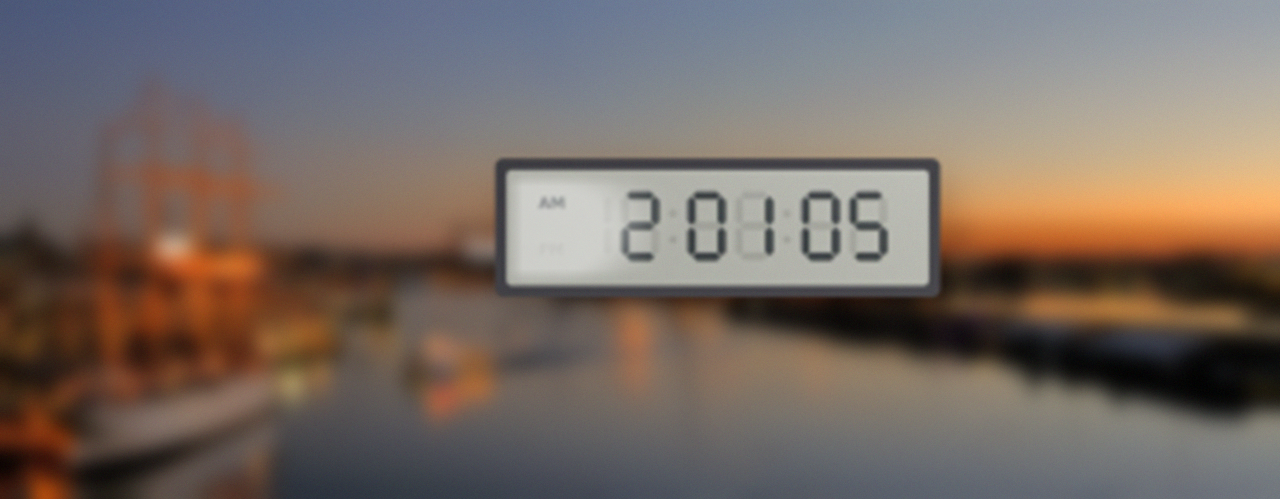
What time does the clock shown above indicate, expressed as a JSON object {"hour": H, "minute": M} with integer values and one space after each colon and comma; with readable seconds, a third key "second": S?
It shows {"hour": 2, "minute": 1, "second": 5}
